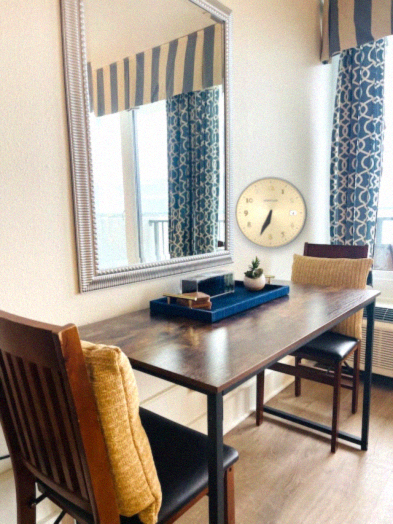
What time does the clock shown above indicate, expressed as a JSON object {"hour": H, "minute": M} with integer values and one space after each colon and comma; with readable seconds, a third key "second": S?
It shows {"hour": 6, "minute": 34}
